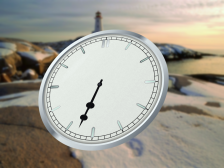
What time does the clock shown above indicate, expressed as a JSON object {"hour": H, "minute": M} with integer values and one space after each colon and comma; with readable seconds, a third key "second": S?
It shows {"hour": 6, "minute": 33}
